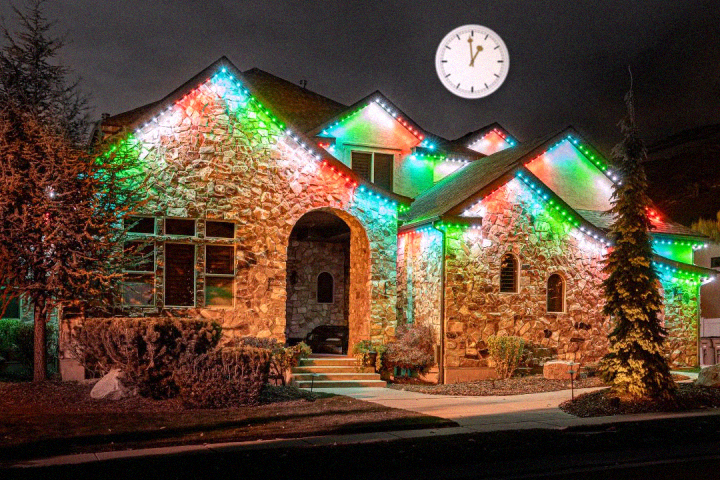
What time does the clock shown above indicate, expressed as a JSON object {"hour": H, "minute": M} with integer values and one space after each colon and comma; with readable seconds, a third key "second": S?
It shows {"hour": 12, "minute": 59}
